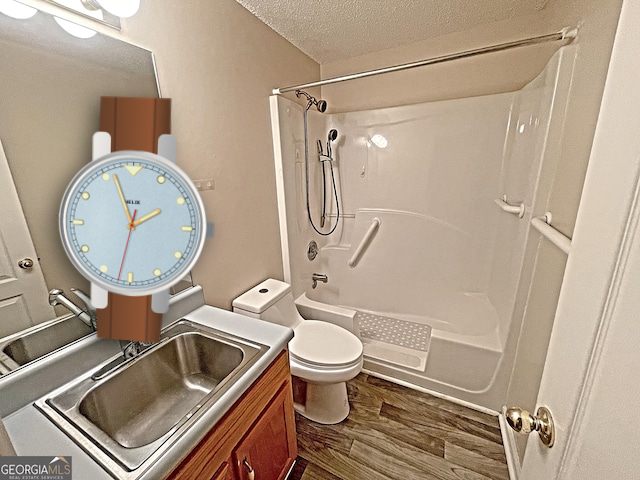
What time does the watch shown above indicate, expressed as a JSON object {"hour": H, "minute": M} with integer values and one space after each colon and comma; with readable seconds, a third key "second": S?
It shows {"hour": 1, "minute": 56, "second": 32}
